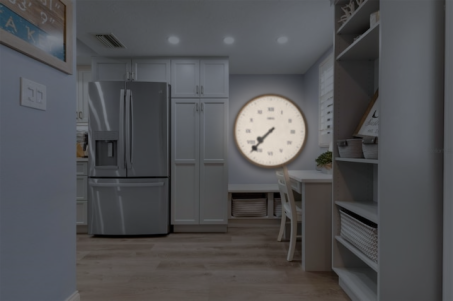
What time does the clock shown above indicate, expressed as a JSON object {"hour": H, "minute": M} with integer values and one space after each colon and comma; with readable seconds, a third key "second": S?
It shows {"hour": 7, "minute": 37}
